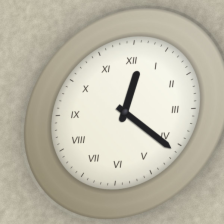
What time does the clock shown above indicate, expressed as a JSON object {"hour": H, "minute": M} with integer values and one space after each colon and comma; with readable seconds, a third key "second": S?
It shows {"hour": 12, "minute": 21}
